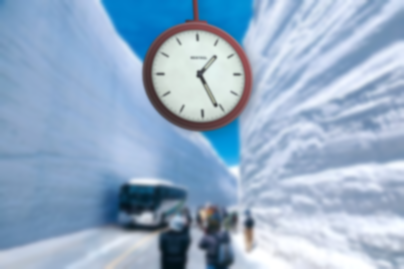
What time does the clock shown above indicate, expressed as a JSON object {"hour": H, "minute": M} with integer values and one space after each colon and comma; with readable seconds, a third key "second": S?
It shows {"hour": 1, "minute": 26}
